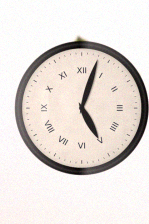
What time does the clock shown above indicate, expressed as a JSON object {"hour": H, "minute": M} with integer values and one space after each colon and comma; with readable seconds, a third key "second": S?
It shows {"hour": 5, "minute": 3}
